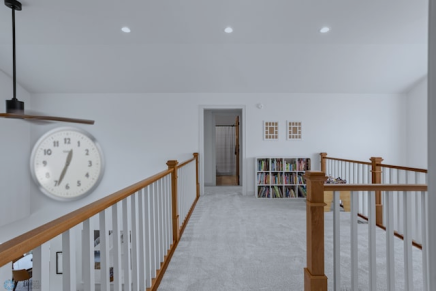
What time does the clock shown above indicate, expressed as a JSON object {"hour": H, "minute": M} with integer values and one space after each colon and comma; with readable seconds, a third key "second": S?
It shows {"hour": 12, "minute": 34}
